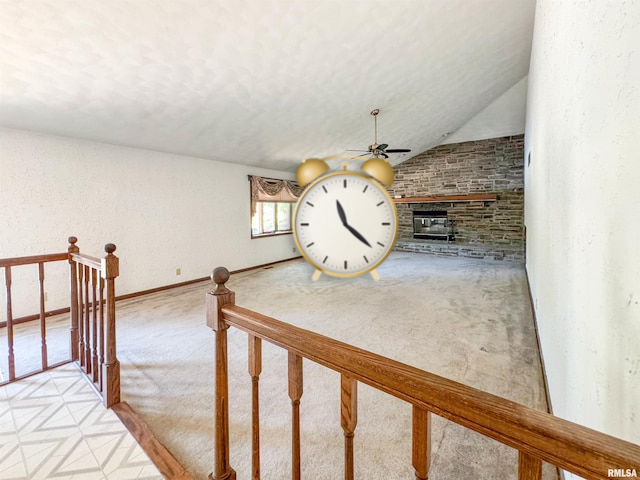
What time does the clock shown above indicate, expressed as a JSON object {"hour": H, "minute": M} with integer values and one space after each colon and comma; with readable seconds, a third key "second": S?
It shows {"hour": 11, "minute": 22}
